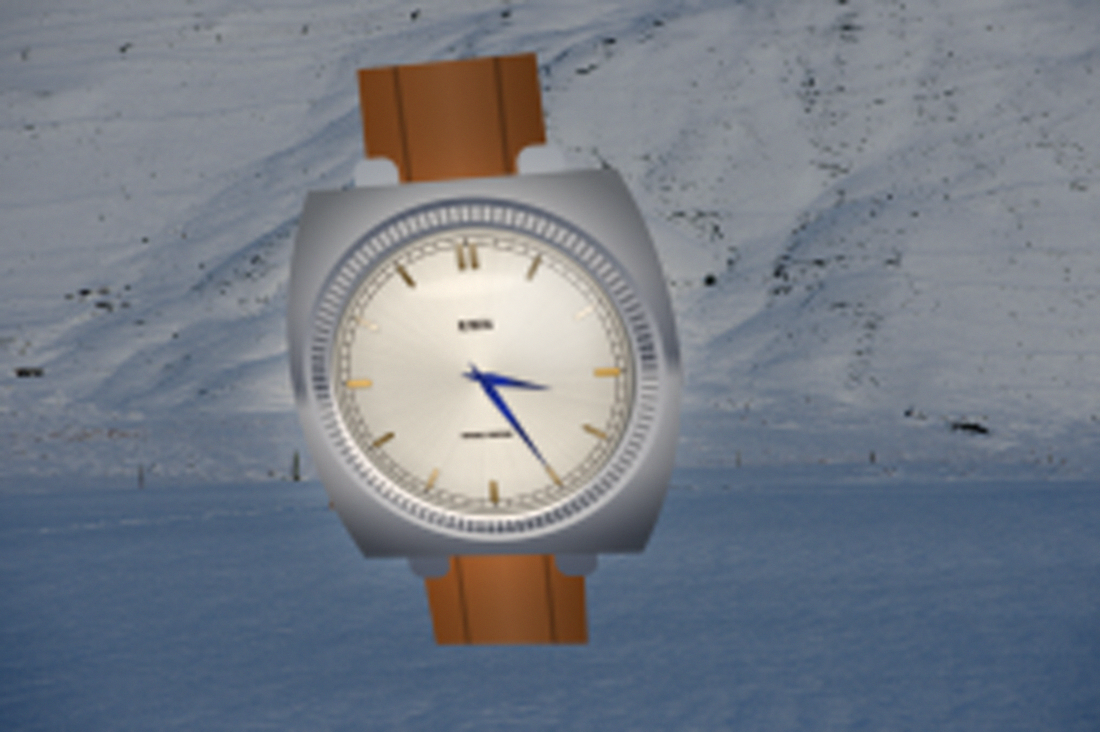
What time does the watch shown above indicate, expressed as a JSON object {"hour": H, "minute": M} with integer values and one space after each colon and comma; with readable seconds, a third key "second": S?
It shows {"hour": 3, "minute": 25}
